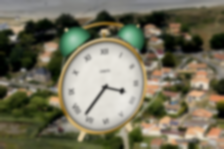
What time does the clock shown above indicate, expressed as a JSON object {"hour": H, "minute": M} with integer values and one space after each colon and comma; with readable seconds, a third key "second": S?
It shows {"hour": 3, "minute": 37}
